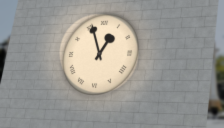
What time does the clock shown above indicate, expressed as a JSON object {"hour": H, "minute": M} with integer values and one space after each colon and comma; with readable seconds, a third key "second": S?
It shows {"hour": 12, "minute": 56}
